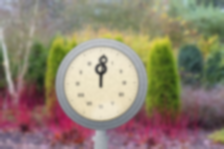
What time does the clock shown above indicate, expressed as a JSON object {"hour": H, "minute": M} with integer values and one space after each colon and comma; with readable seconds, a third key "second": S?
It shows {"hour": 12, "minute": 1}
